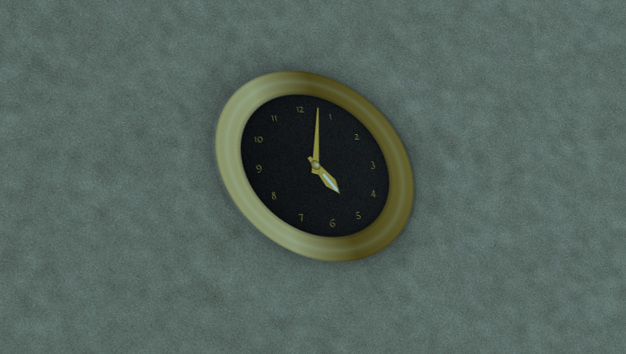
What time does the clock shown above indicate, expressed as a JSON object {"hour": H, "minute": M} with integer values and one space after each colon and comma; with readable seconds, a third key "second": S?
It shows {"hour": 5, "minute": 3}
